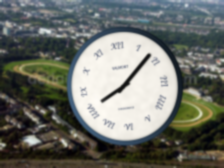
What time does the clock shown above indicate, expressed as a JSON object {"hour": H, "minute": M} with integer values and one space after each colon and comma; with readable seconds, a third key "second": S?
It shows {"hour": 8, "minute": 8}
